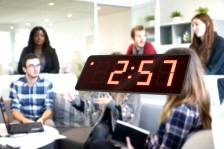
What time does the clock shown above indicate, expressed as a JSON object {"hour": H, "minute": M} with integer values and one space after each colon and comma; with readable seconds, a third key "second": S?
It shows {"hour": 2, "minute": 57}
